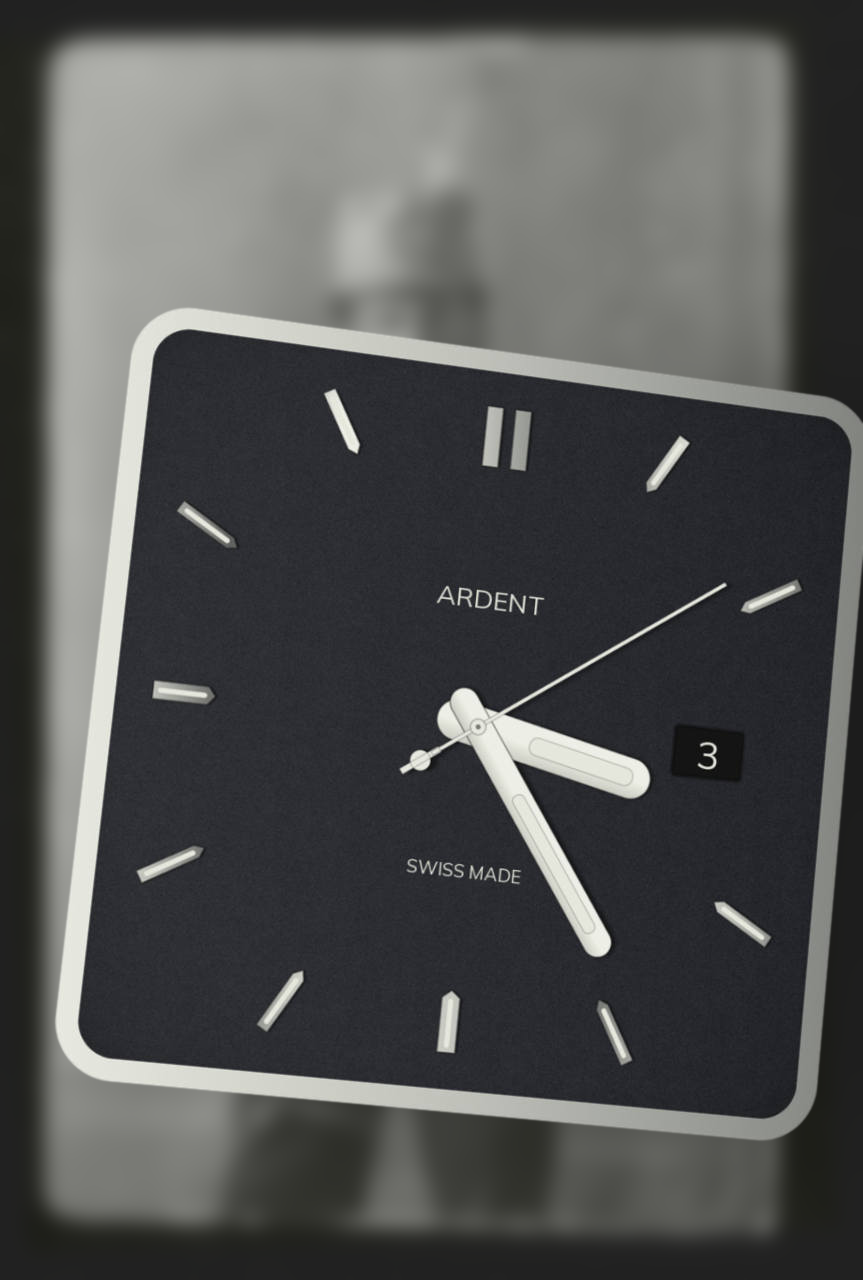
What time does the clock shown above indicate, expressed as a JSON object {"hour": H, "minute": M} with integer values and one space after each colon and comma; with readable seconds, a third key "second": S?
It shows {"hour": 3, "minute": 24, "second": 9}
